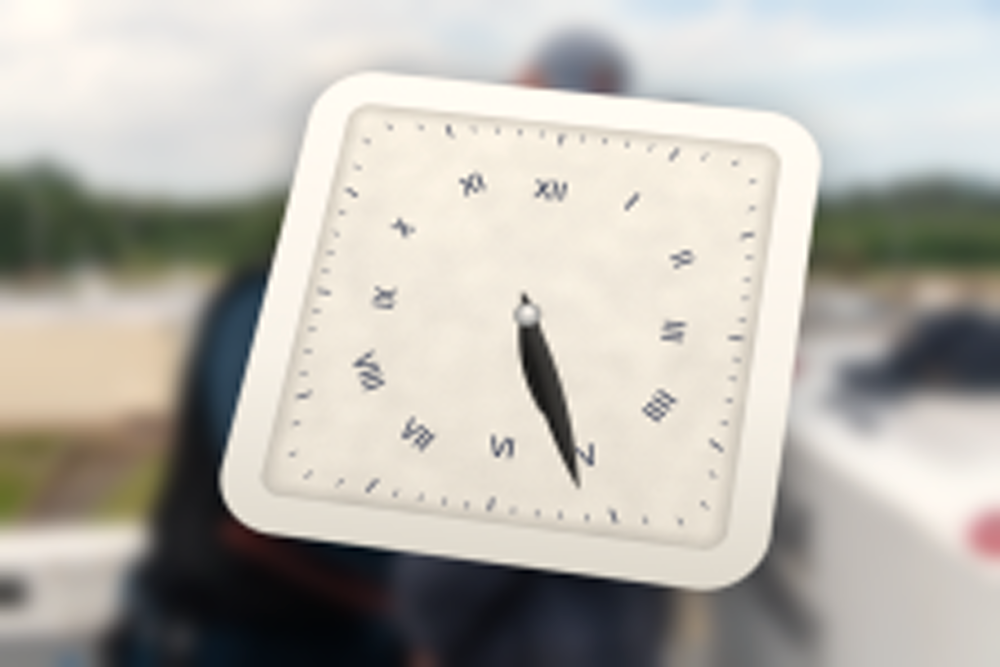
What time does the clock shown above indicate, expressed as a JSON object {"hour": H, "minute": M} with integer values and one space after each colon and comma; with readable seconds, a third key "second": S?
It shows {"hour": 5, "minute": 26}
